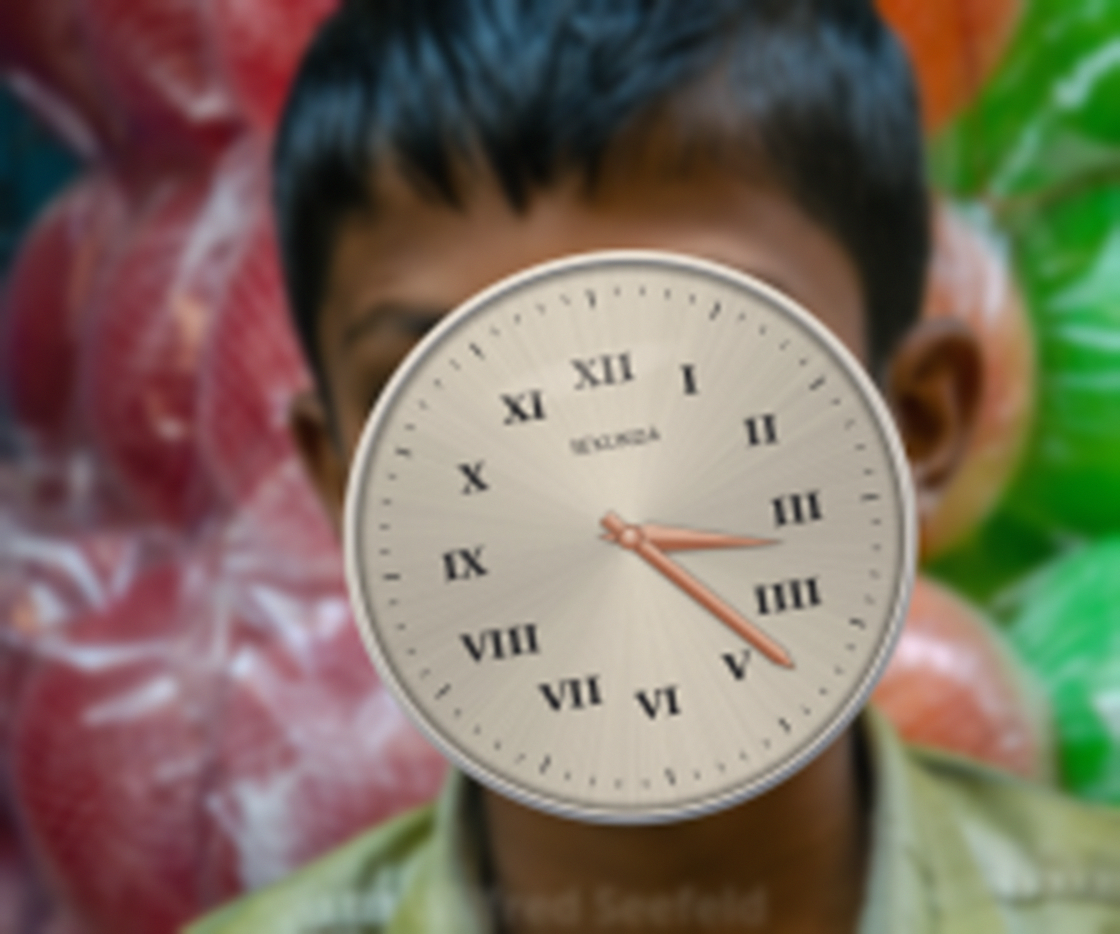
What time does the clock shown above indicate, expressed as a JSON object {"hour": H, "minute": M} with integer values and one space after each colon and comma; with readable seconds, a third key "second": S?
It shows {"hour": 3, "minute": 23}
